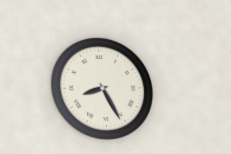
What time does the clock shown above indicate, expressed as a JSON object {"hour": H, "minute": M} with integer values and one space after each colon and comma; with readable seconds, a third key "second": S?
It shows {"hour": 8, "minute": 26}
